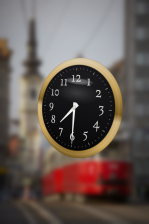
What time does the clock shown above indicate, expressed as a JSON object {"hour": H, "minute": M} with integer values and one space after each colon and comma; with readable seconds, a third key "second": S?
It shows {"hour": 7, "minute": 30}
